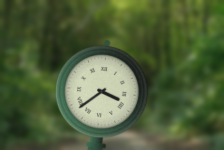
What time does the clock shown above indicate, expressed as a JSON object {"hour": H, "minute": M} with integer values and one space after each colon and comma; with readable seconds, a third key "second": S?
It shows {"hour": 3, "minute": 38}
